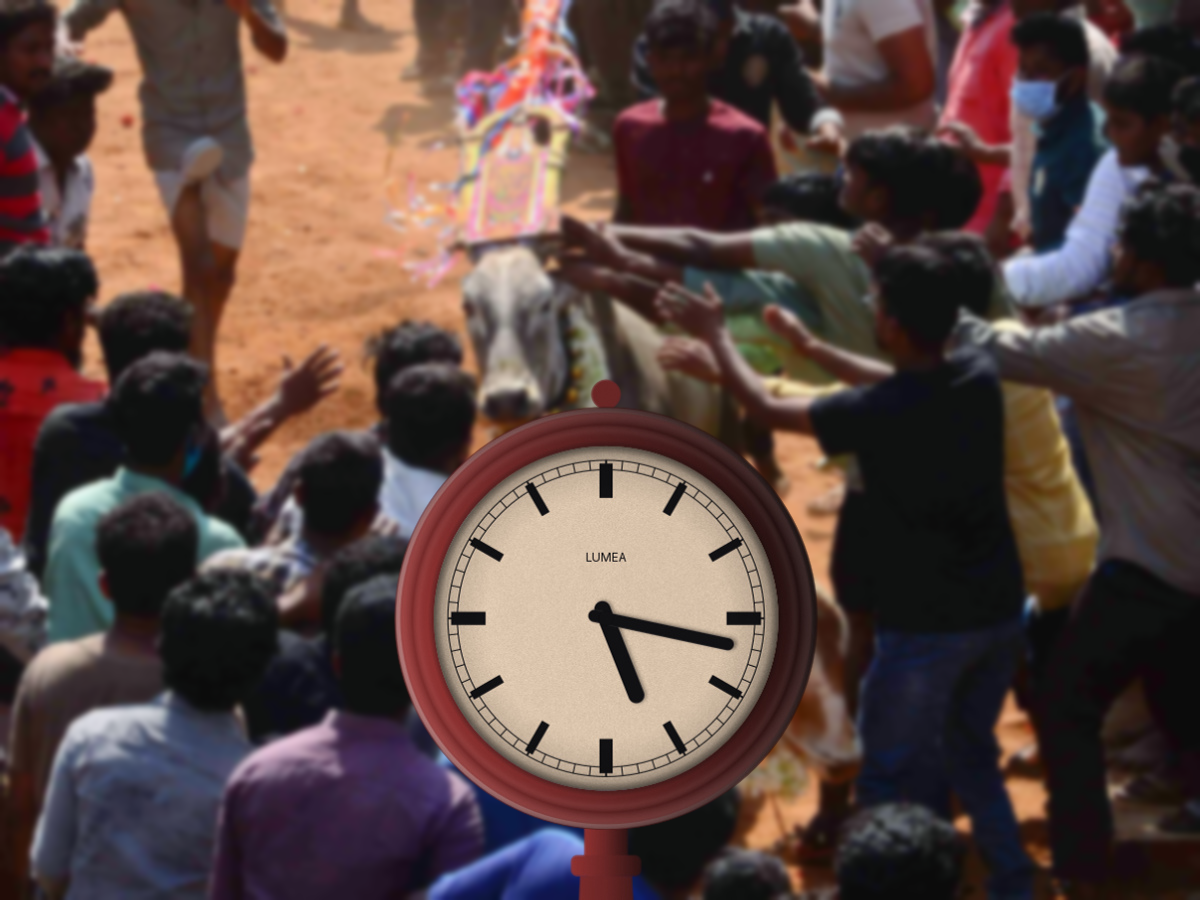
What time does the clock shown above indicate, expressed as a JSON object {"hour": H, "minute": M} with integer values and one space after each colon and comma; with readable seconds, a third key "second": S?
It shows {"hour": 5, "minute": 17}
